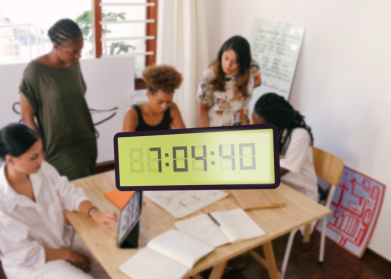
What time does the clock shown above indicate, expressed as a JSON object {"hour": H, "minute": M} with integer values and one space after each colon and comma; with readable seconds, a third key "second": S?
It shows {"hour": 7, "minute": 4, "second": 40}
